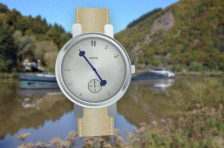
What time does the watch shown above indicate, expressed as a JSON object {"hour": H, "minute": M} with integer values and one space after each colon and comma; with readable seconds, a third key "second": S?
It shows {"hour": 4, "minute": 54}
